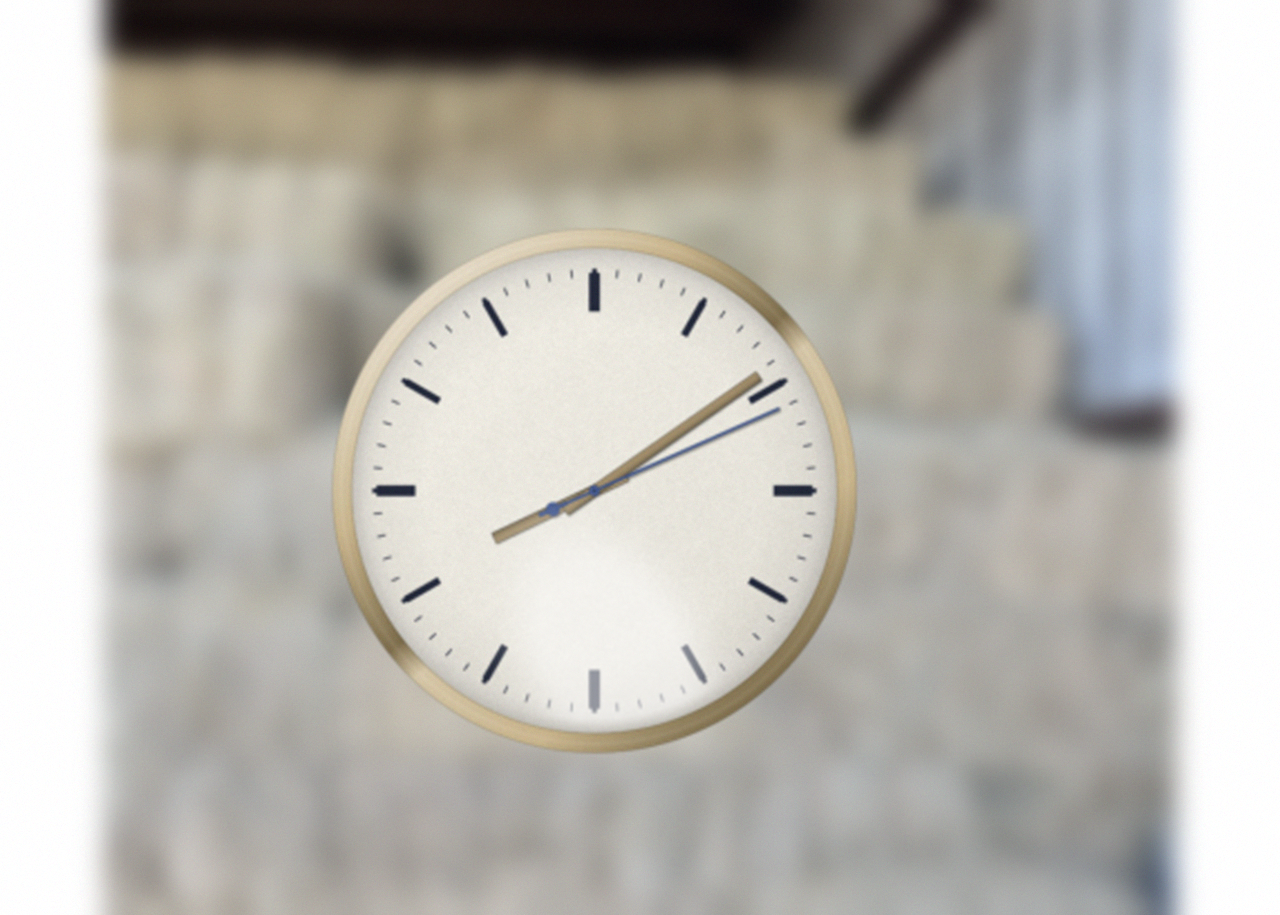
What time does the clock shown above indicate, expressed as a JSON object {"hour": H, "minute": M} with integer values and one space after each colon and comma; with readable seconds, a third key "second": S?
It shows {"hour": 8, "minute": 9, "second": 11}
